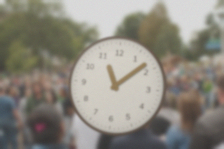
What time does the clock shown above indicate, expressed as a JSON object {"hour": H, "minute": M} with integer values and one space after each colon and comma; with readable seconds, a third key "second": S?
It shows {"hour": 11, "minute": 8}
